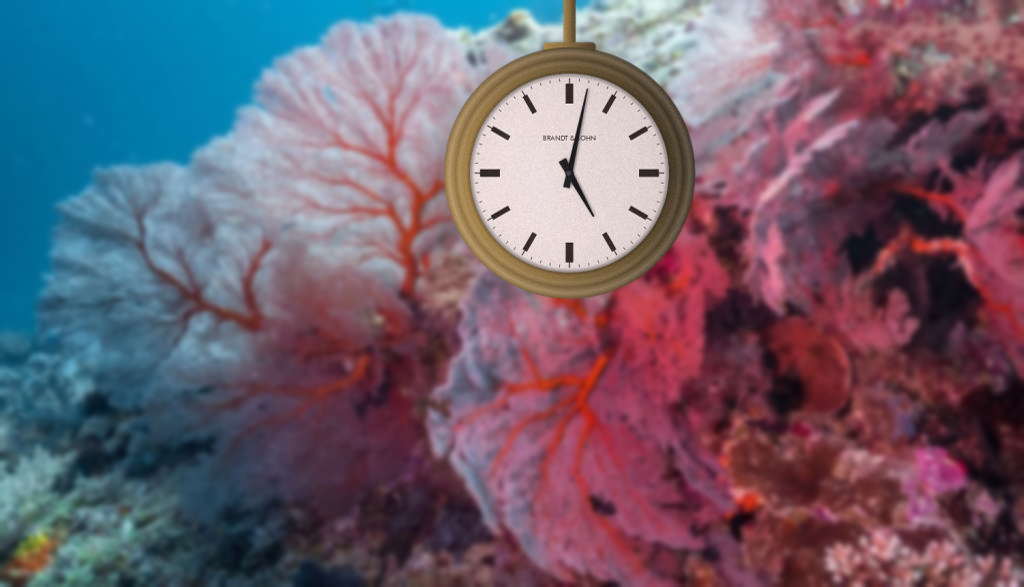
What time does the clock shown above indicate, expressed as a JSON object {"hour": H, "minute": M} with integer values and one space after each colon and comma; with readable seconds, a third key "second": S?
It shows {"hour": 5, "minute": 2}
